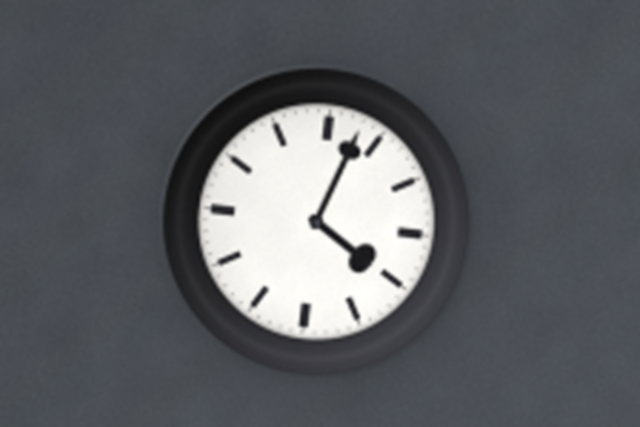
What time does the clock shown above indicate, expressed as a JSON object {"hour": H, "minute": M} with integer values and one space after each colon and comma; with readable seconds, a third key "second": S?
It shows {"hour": 4, "minute": 3}
